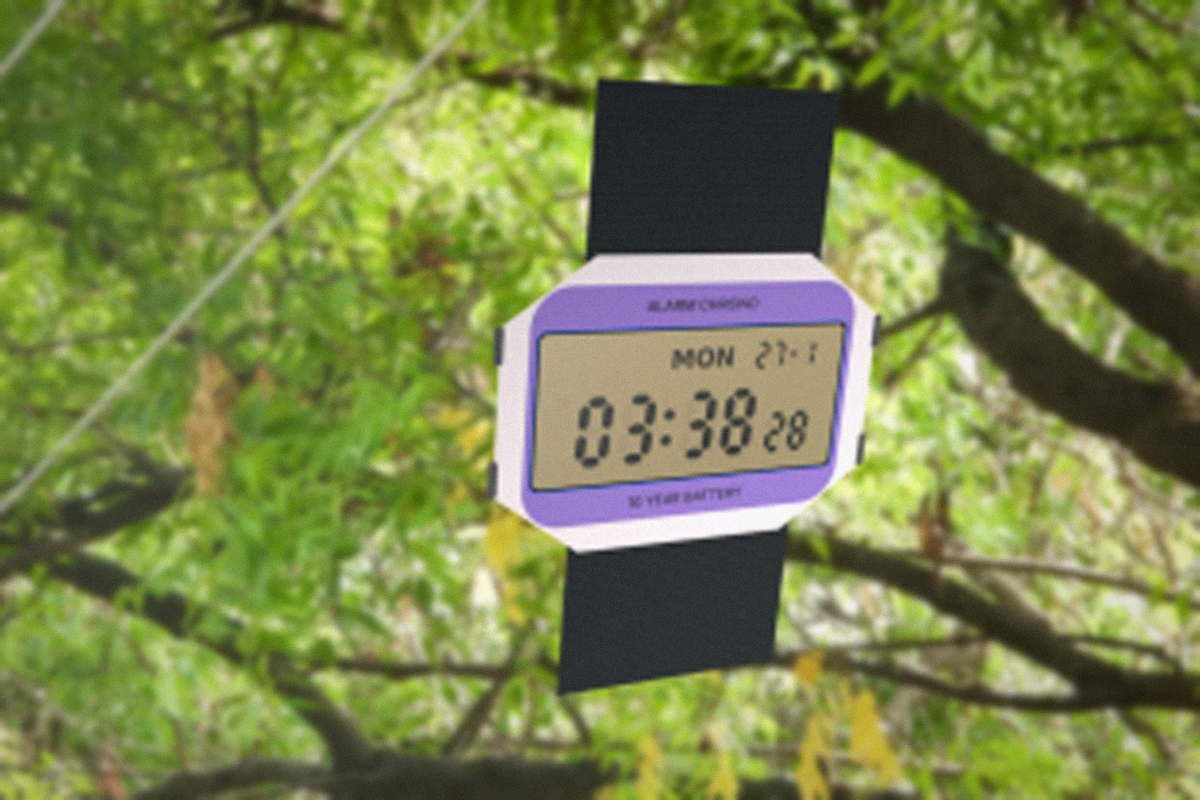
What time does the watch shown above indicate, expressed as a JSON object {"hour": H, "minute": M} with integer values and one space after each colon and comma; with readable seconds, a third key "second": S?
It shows {"hour": 3, "minute": 38, "second": 28}
